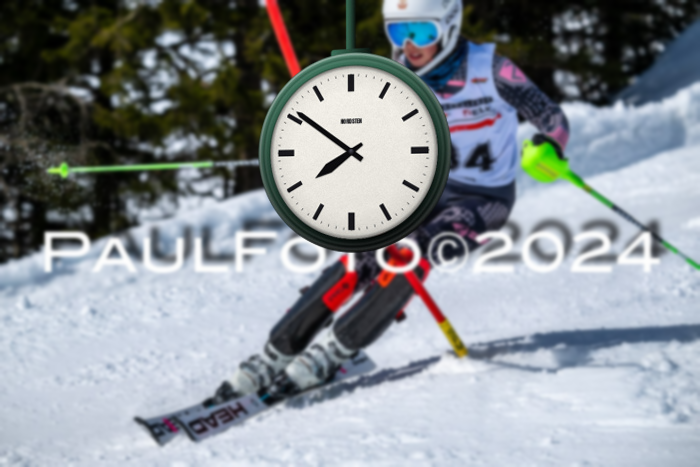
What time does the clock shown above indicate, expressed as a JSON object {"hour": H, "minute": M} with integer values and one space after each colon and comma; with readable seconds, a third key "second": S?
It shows {"hour": 7, "minute": 51}
